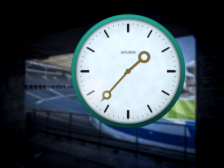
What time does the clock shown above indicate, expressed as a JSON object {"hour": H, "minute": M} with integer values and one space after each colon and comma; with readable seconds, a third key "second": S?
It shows {"hour": 1, "minute": 37}
